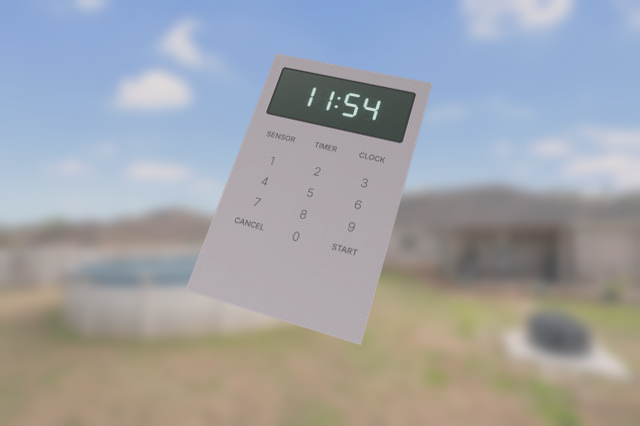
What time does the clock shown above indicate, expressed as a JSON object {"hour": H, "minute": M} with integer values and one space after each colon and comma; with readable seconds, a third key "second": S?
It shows {"hour": 11, "minute": 54}
